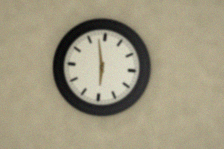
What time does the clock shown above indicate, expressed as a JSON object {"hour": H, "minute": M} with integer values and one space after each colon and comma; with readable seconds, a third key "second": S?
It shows {"hour": 5, "minute": 58}
